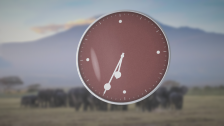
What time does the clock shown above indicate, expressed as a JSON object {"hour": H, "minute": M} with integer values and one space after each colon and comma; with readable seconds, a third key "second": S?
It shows {"hour": 6, "minute": 35}
